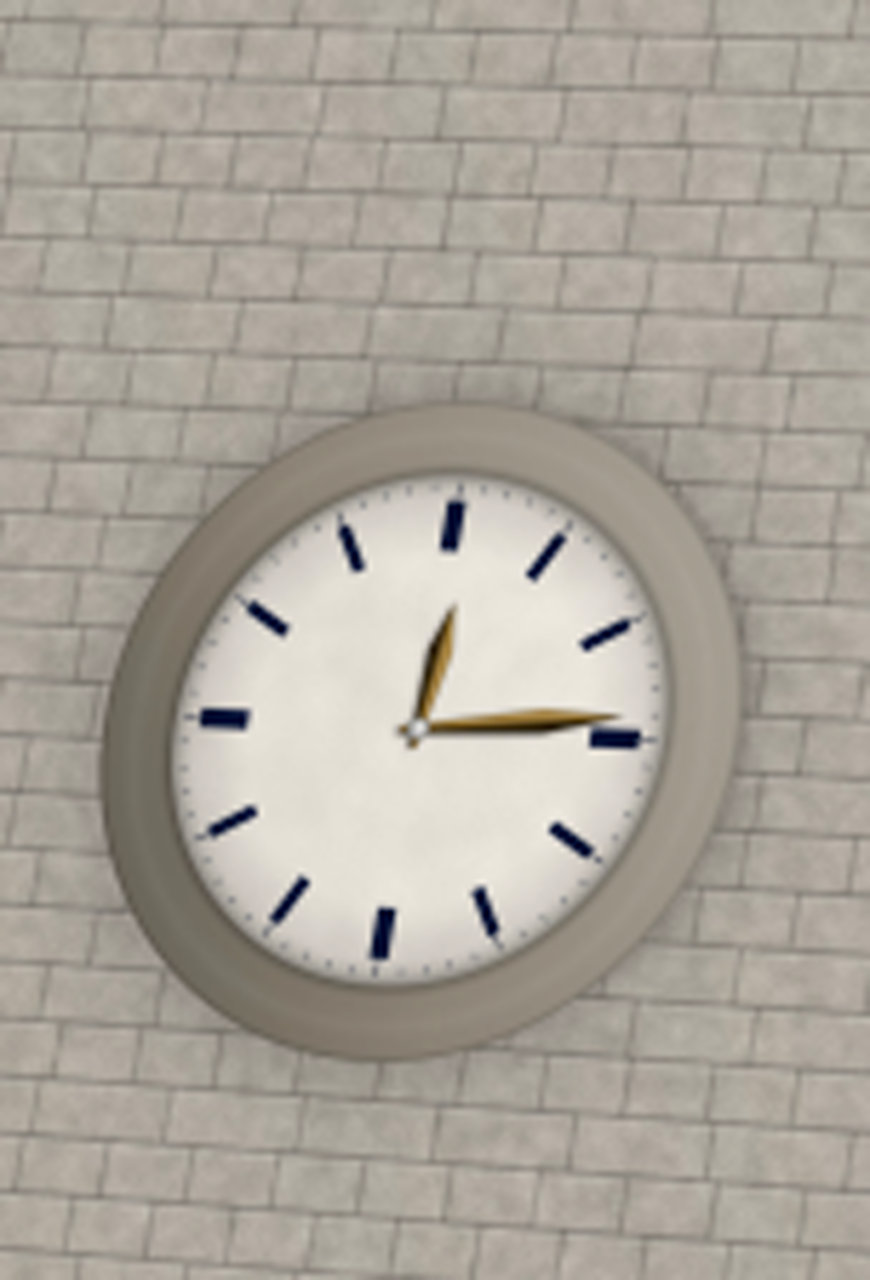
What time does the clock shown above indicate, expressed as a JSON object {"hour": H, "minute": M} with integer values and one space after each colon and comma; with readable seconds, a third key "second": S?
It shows {"hour": 12, "minute": 14}
